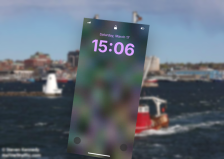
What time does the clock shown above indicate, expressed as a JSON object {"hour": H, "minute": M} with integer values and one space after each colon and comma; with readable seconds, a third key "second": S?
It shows {"hour": 15, "minute": 6}
